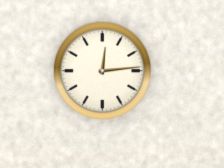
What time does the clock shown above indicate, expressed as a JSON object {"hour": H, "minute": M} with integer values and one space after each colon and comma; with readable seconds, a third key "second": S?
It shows {"hour": 12, "minute": 14}
